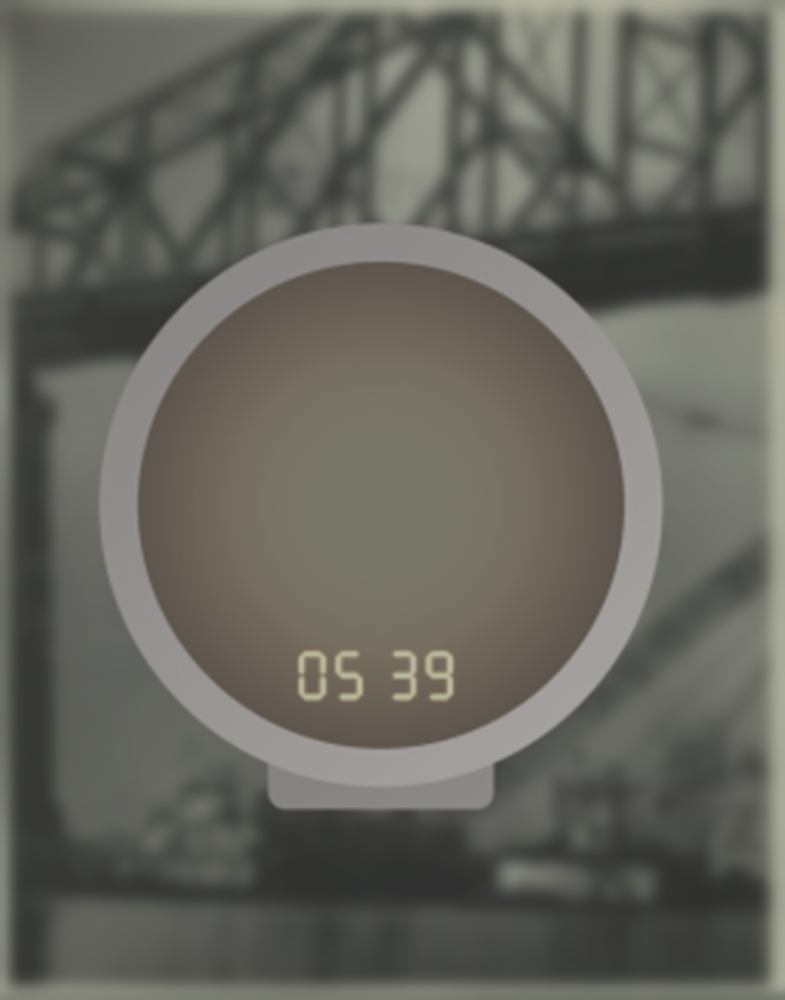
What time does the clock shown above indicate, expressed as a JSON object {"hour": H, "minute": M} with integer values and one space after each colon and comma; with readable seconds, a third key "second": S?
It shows {"hour": 5, "minute": 39}
